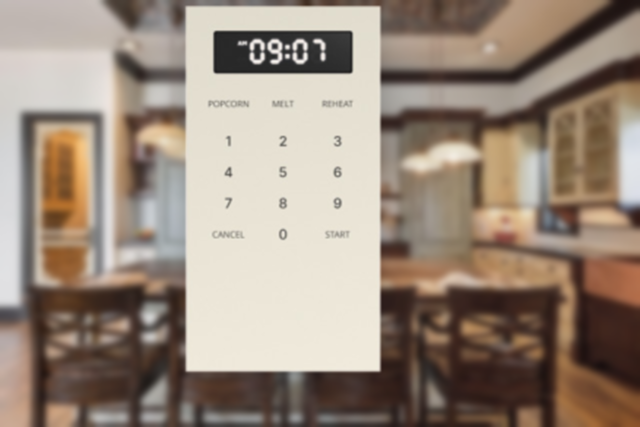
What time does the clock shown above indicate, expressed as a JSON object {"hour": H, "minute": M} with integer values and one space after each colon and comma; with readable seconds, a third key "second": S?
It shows {"hour": 9, "minute": 7}
